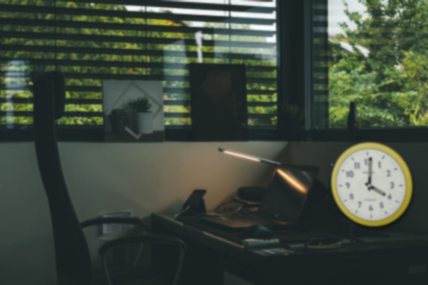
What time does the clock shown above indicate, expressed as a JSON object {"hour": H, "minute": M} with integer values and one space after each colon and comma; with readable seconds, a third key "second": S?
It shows {"hour": 4, "minute": 1}
